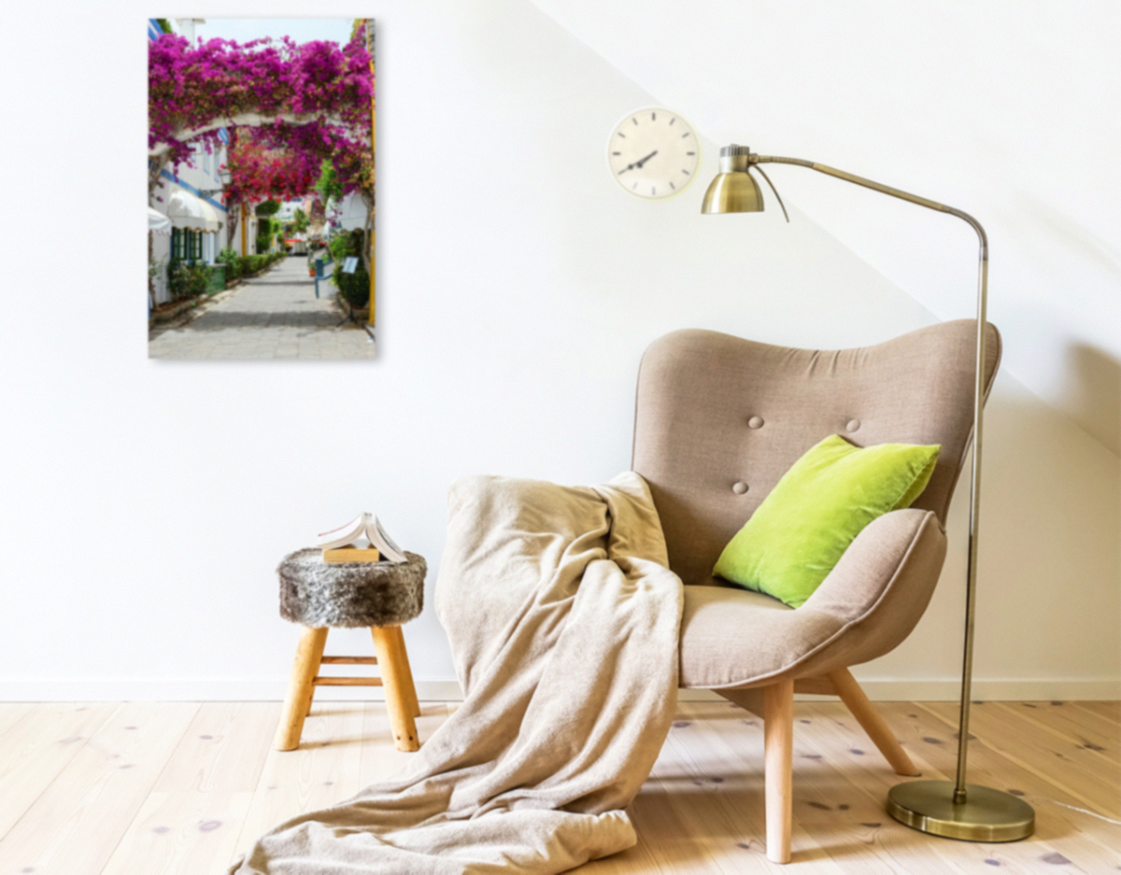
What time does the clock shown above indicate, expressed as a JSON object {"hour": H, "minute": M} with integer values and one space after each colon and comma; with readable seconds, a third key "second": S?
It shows {"hour": 7, "minute": 40}
